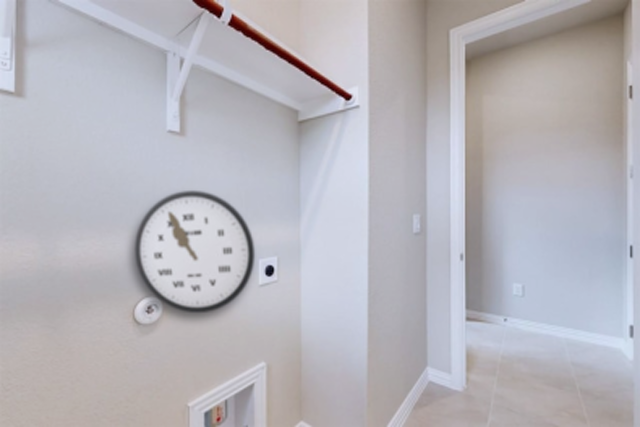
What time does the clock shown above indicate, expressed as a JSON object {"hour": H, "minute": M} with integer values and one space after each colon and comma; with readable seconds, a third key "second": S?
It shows {"hour": 10, "minute": 56}
